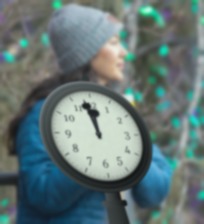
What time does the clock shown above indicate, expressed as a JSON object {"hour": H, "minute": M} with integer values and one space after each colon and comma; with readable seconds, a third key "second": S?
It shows {"hour": 11, "minute": 58}
